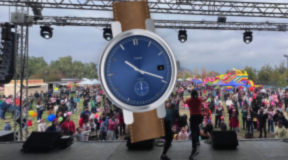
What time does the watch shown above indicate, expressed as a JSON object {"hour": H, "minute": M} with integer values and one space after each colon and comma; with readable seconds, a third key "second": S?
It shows {"hour": 10, "minute": 19}
